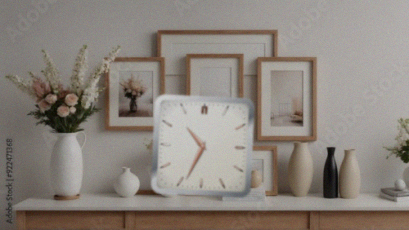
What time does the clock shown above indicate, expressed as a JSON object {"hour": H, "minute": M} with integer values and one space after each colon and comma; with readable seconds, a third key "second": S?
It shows {"hour": 10, "minute": 34}
